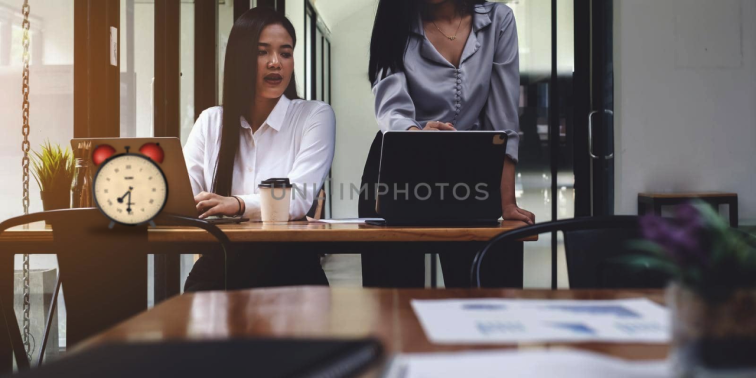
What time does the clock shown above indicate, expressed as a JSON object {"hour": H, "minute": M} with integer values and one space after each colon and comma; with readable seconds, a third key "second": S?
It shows {"hour": 7, "minute": 31}
